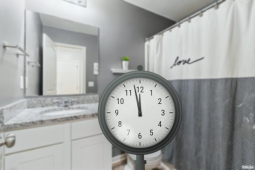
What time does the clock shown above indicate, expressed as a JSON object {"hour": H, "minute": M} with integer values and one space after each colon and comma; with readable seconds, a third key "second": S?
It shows {"hour": 11, "minute": 58}
